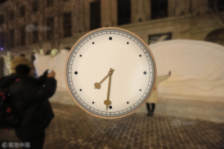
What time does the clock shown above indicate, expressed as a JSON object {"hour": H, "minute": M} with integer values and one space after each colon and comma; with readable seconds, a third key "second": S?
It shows {"hour": 7, "minute": 31}
